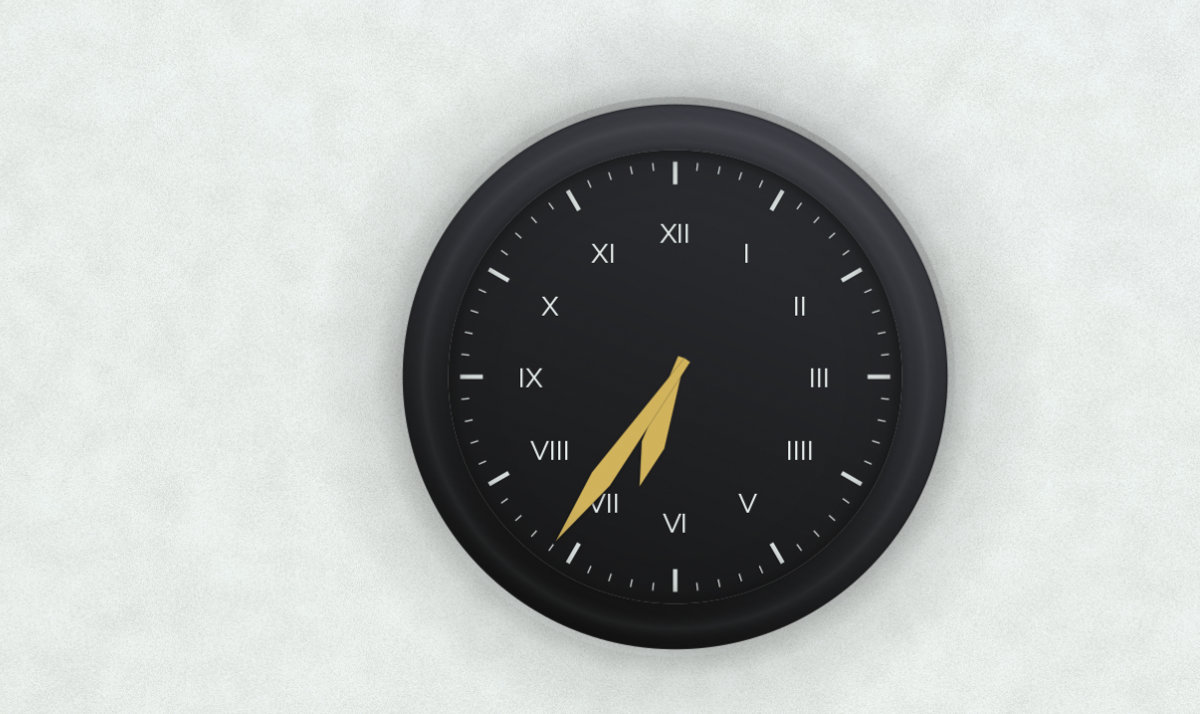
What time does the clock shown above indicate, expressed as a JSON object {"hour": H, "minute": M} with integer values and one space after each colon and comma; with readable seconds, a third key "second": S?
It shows {"hour": 6, "minute": 36}
